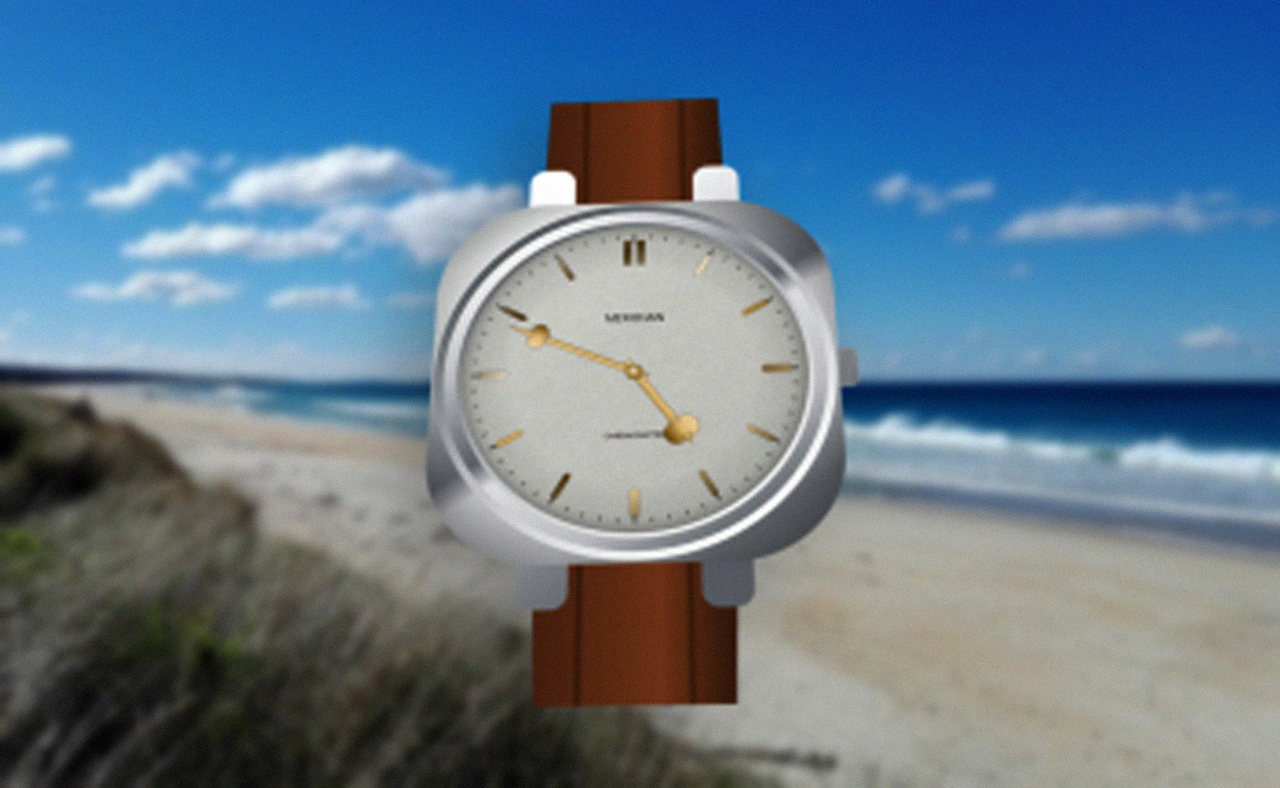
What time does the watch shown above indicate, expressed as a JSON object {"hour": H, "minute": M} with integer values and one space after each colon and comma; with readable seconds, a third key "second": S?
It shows {"hour": 4, "minute": 49}
